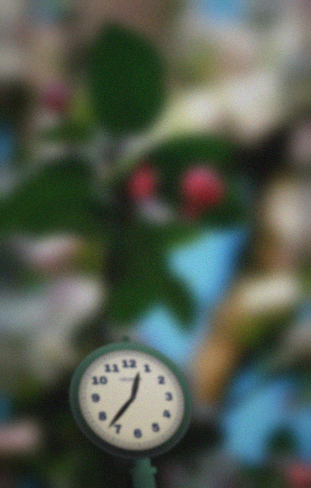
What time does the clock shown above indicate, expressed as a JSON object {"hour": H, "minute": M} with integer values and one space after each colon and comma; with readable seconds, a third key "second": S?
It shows {"hour": 12, "minute": 37}
